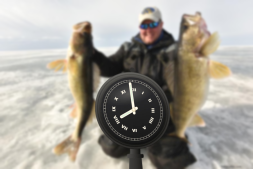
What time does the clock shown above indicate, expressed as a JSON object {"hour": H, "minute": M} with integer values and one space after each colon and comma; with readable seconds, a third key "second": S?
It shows {"hour": 7, "minute": 59}
